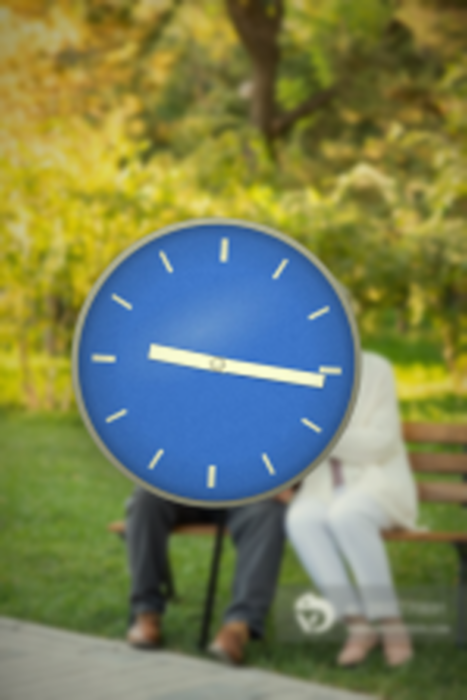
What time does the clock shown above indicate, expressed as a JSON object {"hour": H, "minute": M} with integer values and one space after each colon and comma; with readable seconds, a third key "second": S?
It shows {"hour": 9, "minute": 16}
